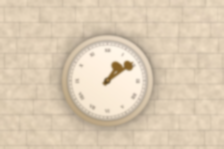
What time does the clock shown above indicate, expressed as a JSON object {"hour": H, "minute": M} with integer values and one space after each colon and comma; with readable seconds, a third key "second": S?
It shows {"hour": 1, "minute": 9}
